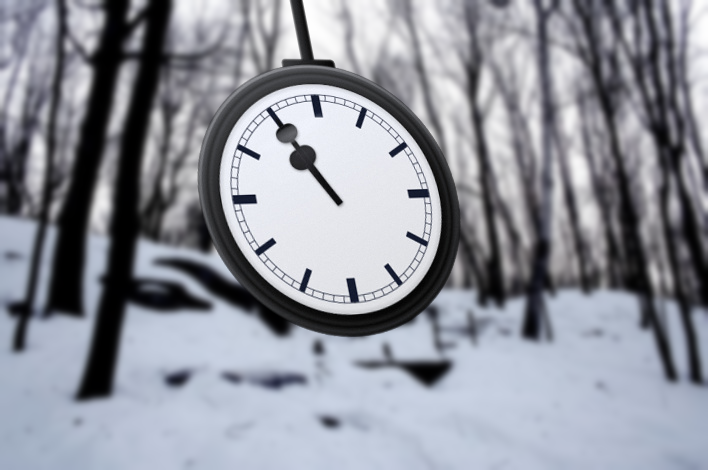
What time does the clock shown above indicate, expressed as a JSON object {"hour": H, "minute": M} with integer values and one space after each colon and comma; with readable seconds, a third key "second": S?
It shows {"hour": 10, "minute": 55}
